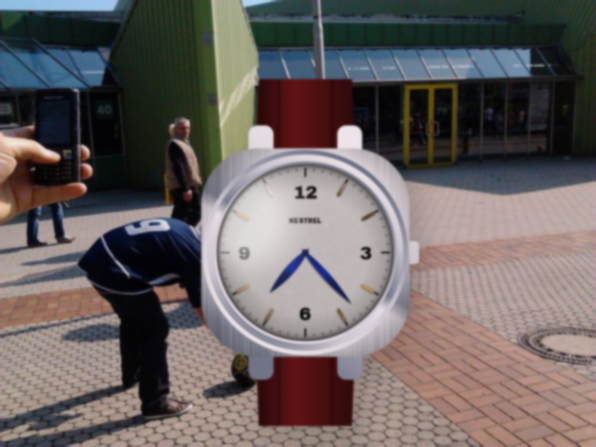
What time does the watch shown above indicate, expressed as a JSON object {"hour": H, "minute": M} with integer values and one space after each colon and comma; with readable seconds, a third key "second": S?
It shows {"hour": 7, "minute": 23}
